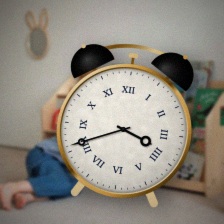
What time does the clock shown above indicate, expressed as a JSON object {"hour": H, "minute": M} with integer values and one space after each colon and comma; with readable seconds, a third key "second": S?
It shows {"hour": 3, "minute": 41}
